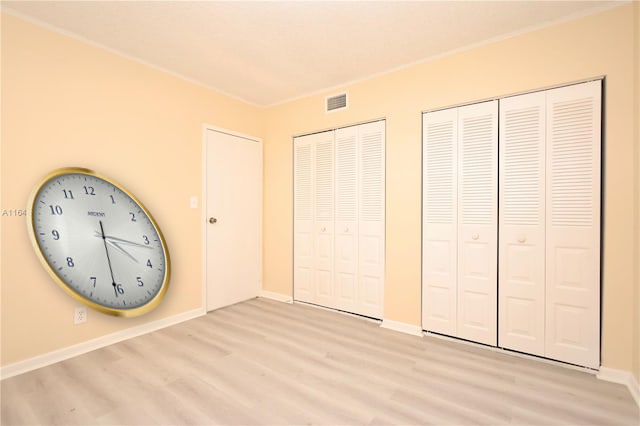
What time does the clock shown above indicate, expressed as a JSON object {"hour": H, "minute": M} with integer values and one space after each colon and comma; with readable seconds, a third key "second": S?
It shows {"hour": 4, "minute": 16, "second": 31}
